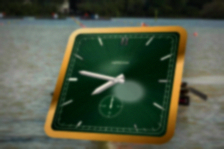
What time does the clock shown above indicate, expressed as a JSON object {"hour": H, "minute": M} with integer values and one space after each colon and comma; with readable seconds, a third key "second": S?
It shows {"hour": 7, "minute": 47}
